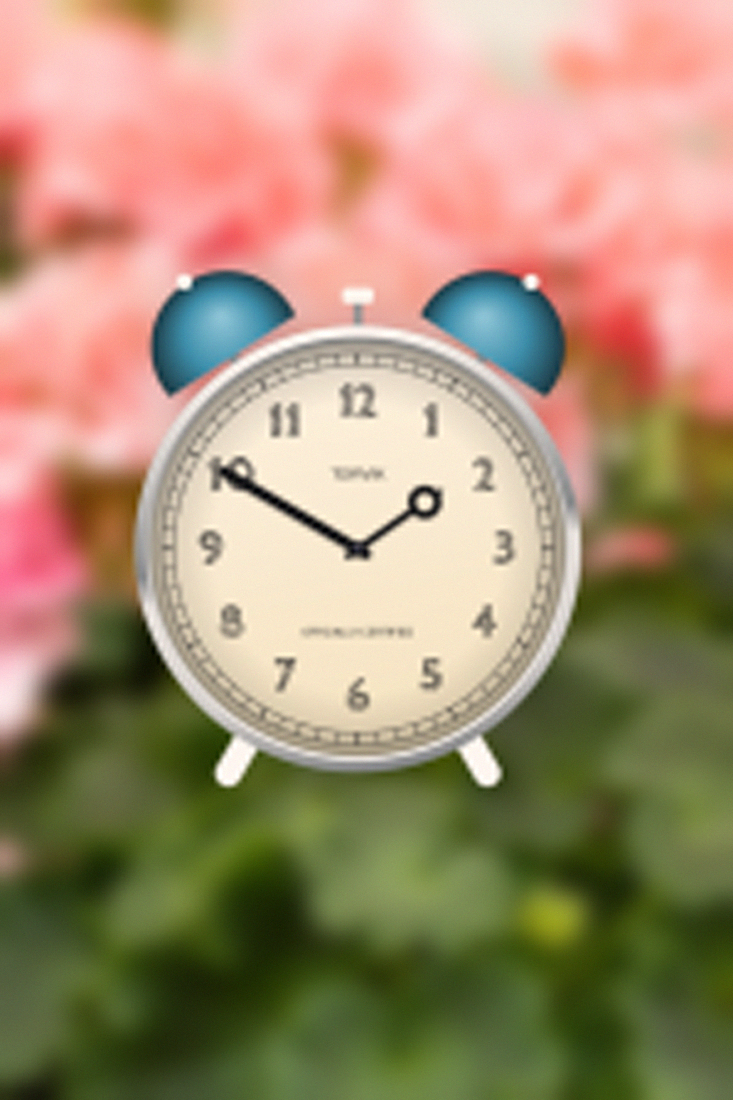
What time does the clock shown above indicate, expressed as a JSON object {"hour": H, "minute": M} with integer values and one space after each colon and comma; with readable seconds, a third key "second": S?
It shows {"hour": 1, "minute": 50}
